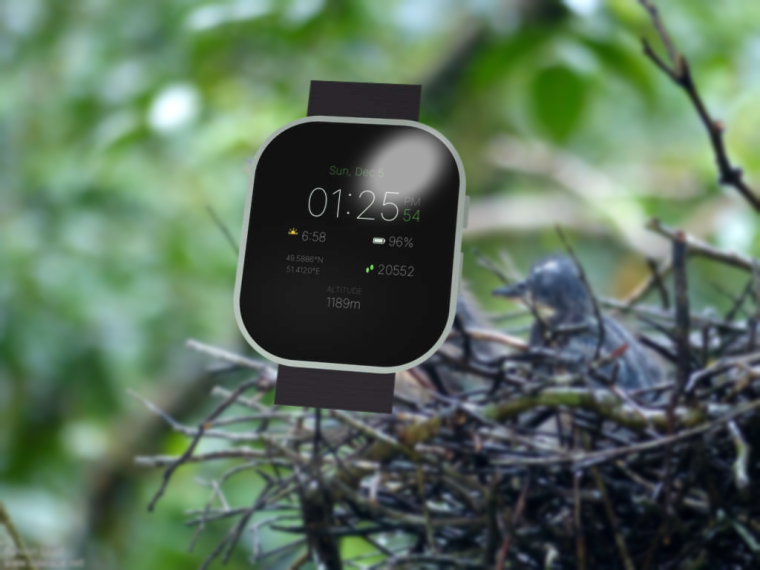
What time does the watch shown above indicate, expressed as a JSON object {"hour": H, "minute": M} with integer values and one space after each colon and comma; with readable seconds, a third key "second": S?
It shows {"hour": 1, "minute": 25, "second": 54}
